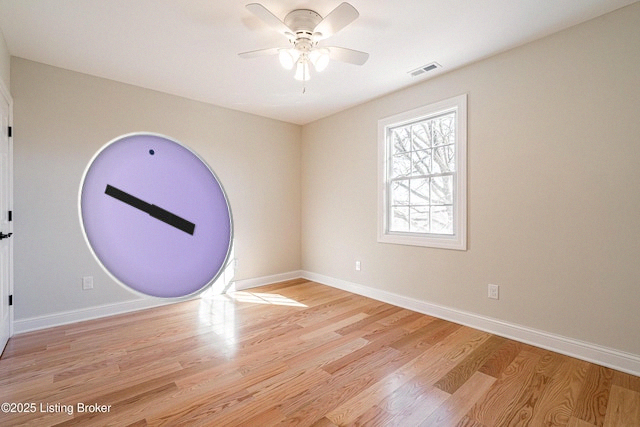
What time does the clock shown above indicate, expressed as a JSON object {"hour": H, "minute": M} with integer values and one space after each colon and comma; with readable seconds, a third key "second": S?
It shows {"hour": 3, "minute": 49}
